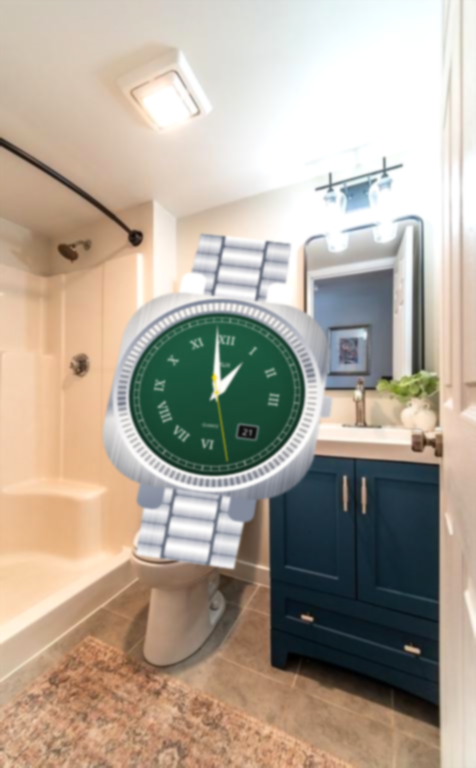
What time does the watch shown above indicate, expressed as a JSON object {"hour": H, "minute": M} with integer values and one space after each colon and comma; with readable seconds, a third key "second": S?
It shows {"hour": 12, "minute": 58, "second": 27}
